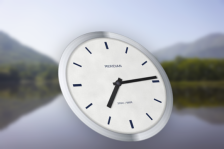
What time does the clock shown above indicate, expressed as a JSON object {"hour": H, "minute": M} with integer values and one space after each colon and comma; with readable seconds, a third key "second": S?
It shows {"hour": 7, "minute": 14}
